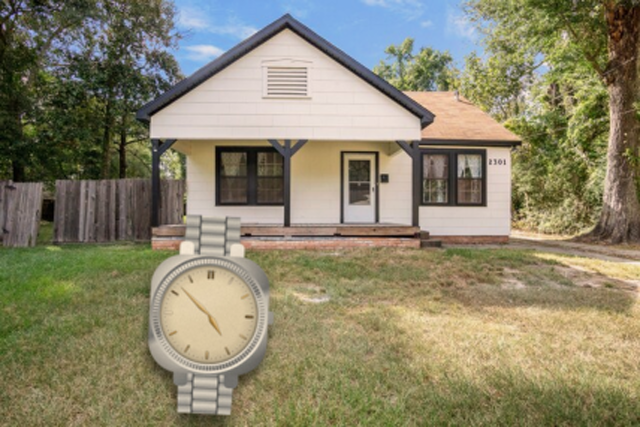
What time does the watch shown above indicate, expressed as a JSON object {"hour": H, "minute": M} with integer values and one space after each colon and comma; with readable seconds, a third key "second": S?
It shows {"hour": 4, "minute": 52}
